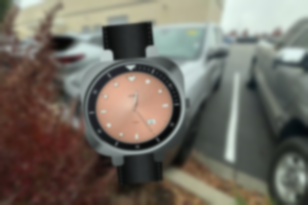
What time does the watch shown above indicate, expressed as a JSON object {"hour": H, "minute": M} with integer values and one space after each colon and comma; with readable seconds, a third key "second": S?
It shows {"hour": 12, "minute": 25}
